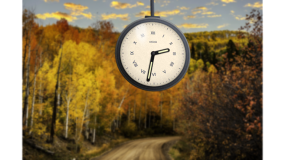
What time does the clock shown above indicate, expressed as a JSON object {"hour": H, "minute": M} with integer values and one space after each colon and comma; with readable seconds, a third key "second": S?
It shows {"hour": 2, "minute": 32}
